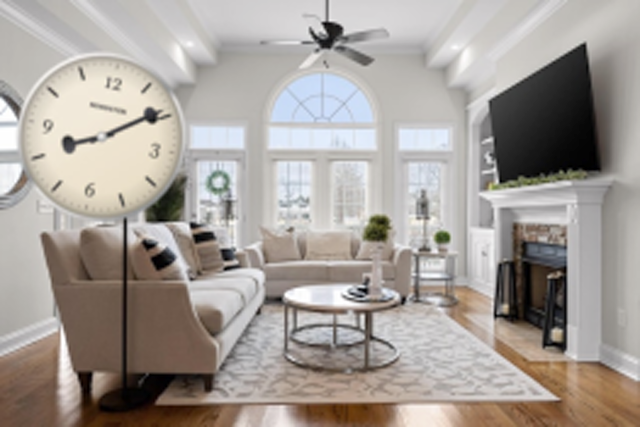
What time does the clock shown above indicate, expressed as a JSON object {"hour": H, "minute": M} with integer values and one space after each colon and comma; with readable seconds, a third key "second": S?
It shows {"hour": 8, "minute": 9}
